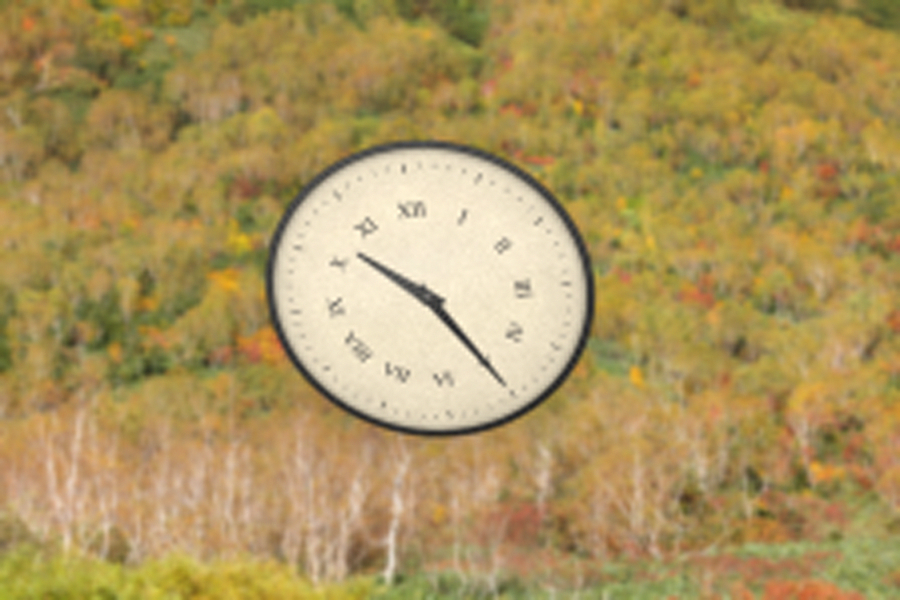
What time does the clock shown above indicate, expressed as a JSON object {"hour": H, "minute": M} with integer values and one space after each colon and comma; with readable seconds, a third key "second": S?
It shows {"hour": 10, "minute": 25}
